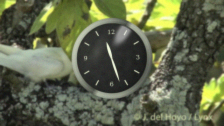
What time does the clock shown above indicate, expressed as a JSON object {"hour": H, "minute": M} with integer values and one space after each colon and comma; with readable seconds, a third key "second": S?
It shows {"hour": 11, "minute": 27}
